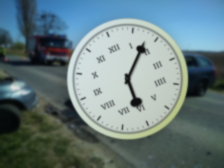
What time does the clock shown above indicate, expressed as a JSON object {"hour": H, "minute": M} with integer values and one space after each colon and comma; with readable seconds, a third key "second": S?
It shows {"hour": 6, "minute": 8}
